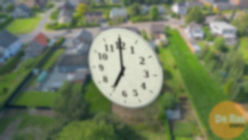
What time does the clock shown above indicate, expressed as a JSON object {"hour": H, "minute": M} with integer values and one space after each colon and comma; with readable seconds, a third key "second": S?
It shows {"hour": 7, "minute": 0}
